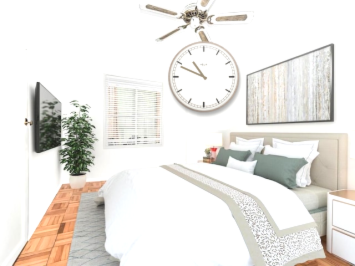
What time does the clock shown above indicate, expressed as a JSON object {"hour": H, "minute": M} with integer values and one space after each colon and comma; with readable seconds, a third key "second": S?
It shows {"hour": 10, "minute": 49}
